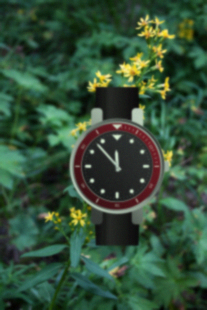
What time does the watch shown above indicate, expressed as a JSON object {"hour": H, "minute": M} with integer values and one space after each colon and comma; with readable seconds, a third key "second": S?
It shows {"hour": 11, "minute": 53}
